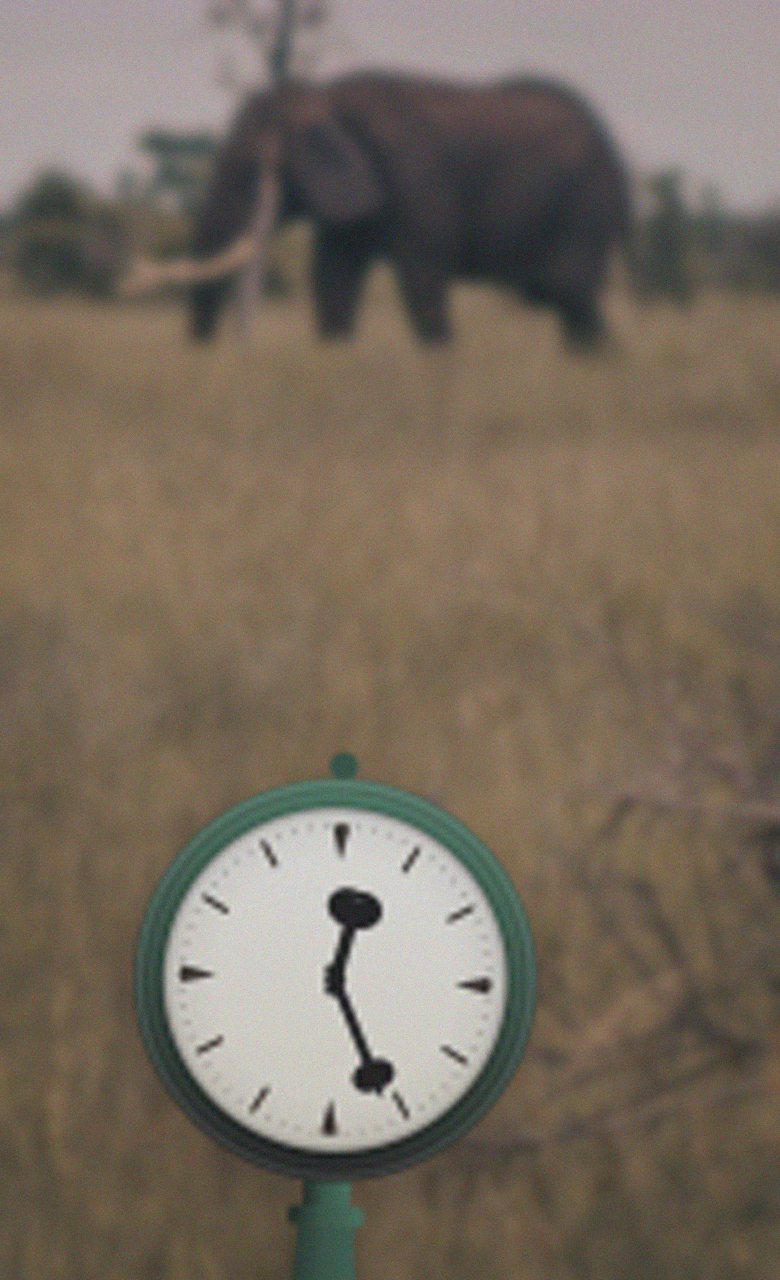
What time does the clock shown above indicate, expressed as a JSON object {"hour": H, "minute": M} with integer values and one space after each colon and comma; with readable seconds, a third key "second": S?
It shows {"hour": 12, "minute": 26}
